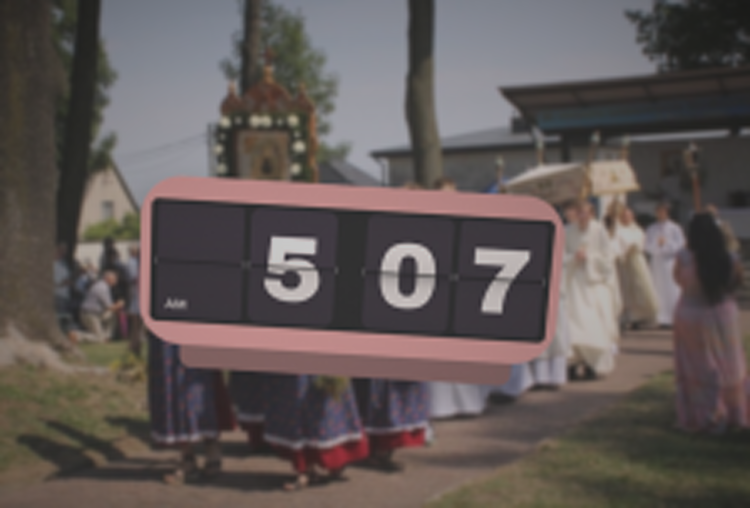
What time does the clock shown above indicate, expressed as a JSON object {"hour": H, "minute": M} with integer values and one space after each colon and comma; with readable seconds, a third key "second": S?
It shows {"hour": 5, "minute": 7}
